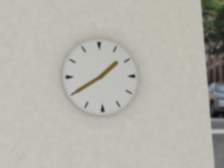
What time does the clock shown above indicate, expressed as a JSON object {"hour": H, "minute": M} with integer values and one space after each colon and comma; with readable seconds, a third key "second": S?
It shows {"hour": 1, "minute": 40}
